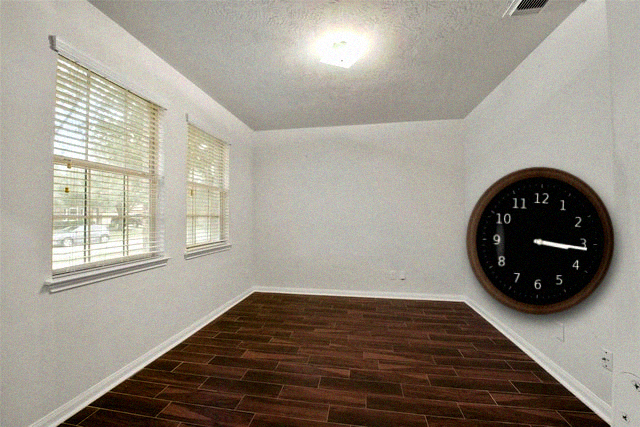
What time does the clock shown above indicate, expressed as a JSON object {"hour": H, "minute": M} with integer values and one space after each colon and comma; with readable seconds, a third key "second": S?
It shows {"hour": 3, "minute": 16}
